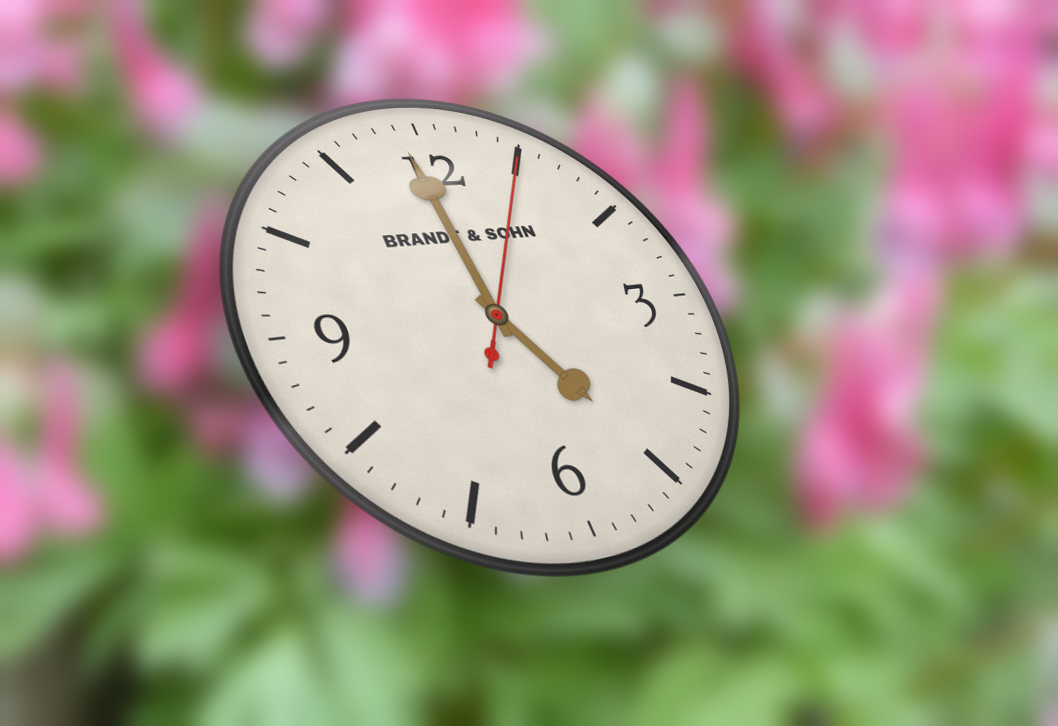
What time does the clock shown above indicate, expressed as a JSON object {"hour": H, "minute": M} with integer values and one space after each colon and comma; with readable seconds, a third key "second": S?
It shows {"hour": 4, "minute": 59, "second": 5}
